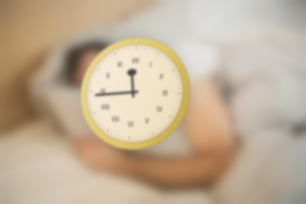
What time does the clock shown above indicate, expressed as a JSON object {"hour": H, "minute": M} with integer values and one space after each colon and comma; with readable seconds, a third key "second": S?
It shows {"hour": 11, "minute": 44}
